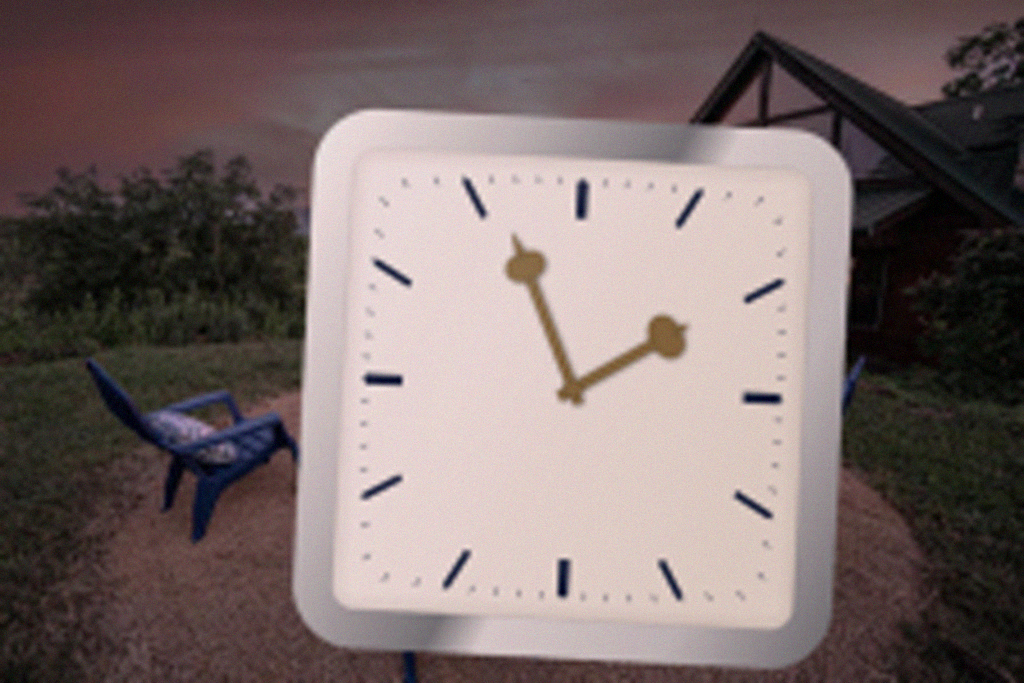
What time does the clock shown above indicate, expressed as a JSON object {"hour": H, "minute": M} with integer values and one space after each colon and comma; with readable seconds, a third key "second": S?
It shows {"hour": 1, "minute": 56}
